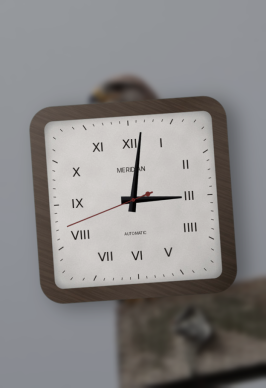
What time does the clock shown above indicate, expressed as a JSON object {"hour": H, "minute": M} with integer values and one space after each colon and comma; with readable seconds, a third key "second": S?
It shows {"hour": 3, "minute": 1, "second": 42}
